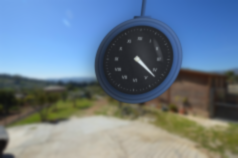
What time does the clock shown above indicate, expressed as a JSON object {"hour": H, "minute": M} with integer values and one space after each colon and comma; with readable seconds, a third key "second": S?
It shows {"hour": 4, "minute": 22}
